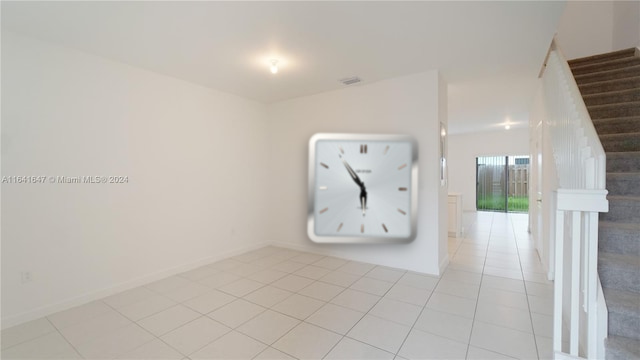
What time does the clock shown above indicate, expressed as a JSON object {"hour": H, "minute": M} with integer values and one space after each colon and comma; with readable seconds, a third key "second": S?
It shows {"hour": 5, "minute": 54}
